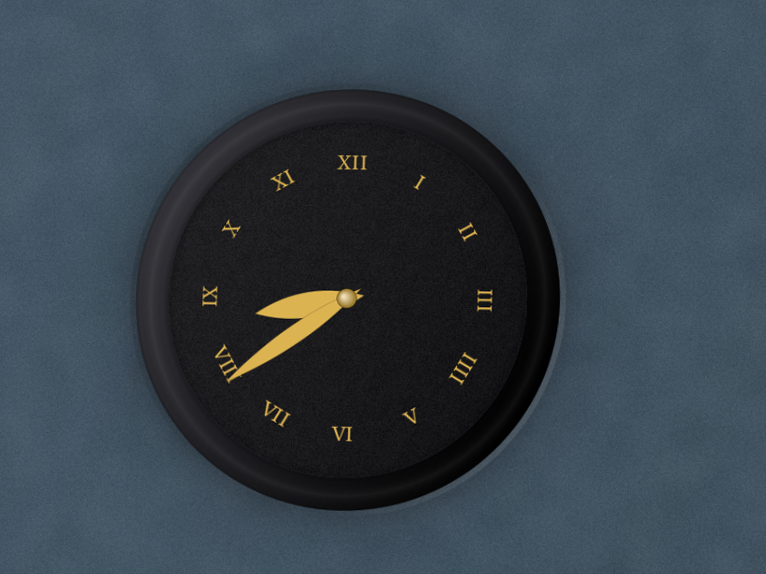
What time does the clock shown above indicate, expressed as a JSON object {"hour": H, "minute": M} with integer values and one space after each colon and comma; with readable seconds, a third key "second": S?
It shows {"hour": 8, "minute": 39}
